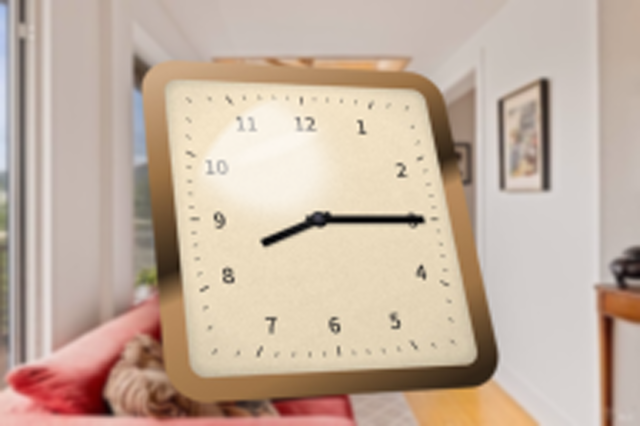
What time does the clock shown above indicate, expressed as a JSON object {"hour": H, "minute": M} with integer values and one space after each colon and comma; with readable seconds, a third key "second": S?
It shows {"hour": 8, "minute": 15}
